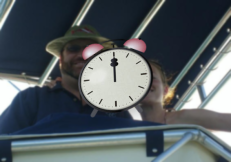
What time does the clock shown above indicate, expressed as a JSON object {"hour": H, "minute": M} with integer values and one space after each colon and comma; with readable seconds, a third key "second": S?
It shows {"hour": 12, "minute": 0}
